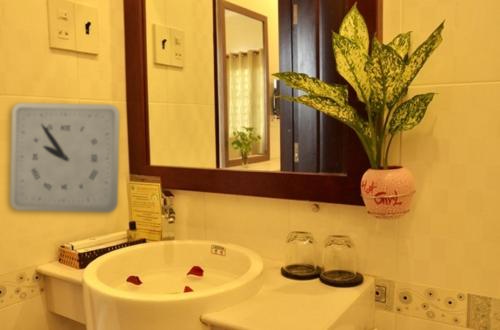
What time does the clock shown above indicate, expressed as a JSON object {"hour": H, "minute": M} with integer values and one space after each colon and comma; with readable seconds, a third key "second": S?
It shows {"hour": 9, "minute": 54}
